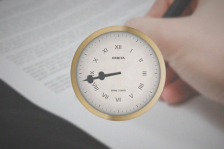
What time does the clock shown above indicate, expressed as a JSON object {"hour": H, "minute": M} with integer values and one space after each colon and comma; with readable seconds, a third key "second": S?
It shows {"hour": 8, "minute": 43}
